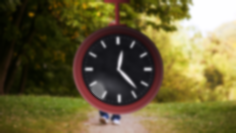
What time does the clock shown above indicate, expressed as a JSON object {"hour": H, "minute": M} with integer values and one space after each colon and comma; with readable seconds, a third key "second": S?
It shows {"hour": 12, "minute": 23}
